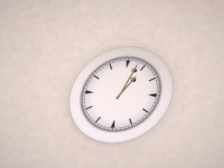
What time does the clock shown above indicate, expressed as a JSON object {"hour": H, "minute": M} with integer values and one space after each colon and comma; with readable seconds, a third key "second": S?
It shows {"hour": 1, "minute": 3}
